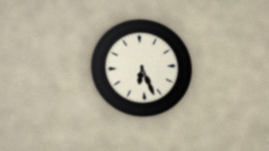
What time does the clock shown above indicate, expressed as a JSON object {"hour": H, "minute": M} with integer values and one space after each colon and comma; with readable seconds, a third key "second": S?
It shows {"hour": 6, "minute": 27}
